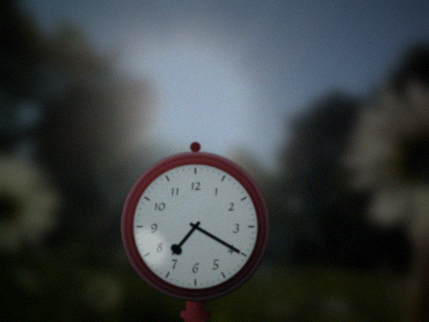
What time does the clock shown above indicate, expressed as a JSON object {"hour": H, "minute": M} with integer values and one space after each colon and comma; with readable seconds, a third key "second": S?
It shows {"hour": 7, "minute": 20}
